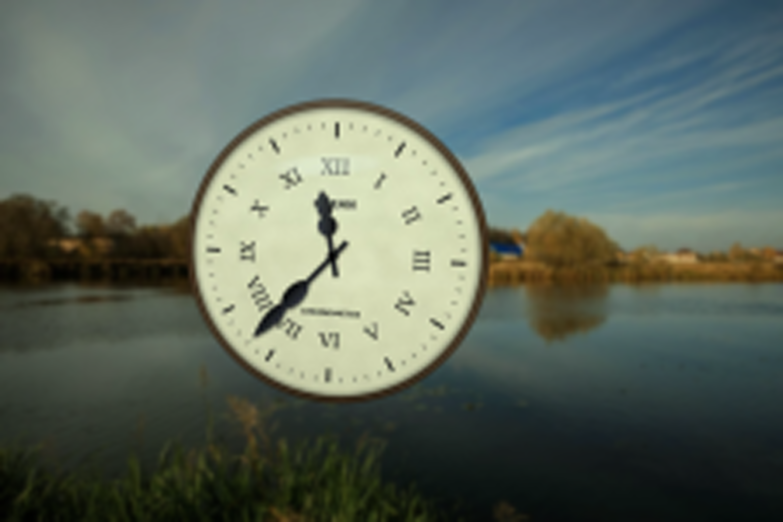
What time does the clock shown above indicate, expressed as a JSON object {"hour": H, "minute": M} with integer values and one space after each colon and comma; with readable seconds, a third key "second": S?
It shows {"hour": 11, "minute": 37}
